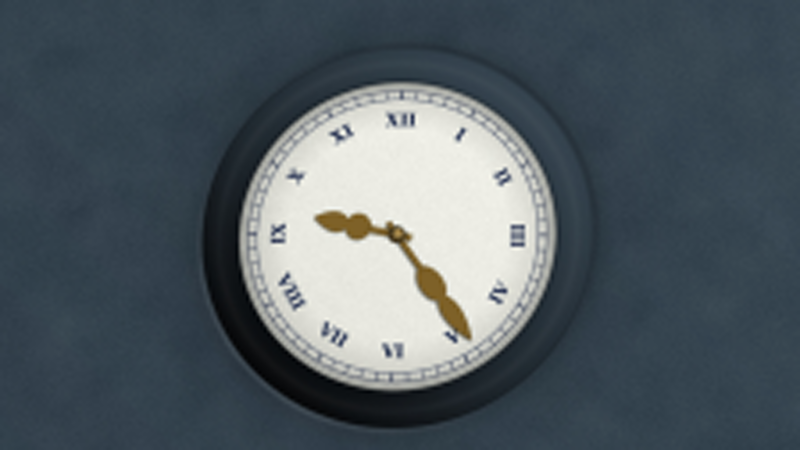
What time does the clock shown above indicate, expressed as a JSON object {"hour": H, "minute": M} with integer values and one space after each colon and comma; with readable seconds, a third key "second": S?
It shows {"hour": 9, "minute": 24}
